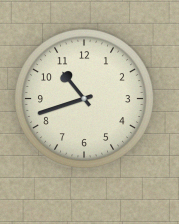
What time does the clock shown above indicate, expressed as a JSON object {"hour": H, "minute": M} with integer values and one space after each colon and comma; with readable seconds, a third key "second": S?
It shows {"hour": 10, "minute": 42}
